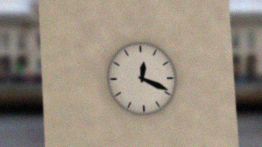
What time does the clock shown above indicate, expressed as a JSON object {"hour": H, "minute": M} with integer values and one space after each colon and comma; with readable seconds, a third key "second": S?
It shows {"hour": 12, "minute": 19}
